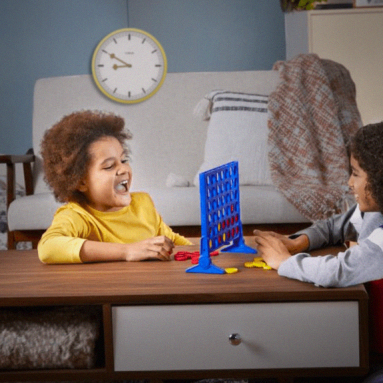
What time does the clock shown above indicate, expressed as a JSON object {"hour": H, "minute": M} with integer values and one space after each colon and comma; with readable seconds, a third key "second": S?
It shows {"hour": 8, "minute": 50}
